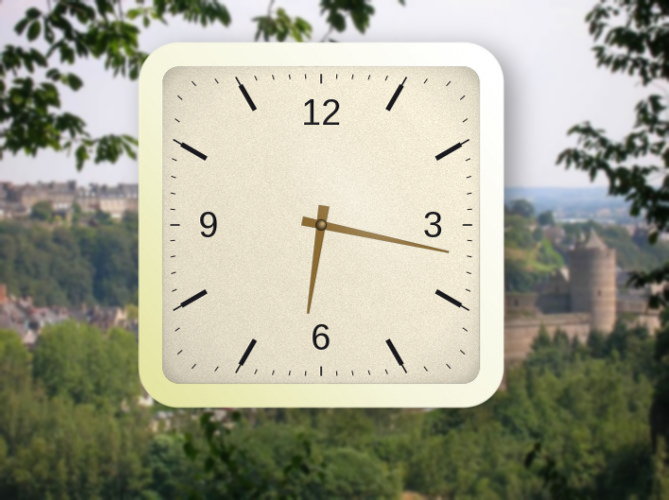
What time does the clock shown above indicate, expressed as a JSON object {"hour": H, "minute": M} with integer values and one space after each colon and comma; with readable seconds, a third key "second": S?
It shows {"hour": 6, "minute": 17}
